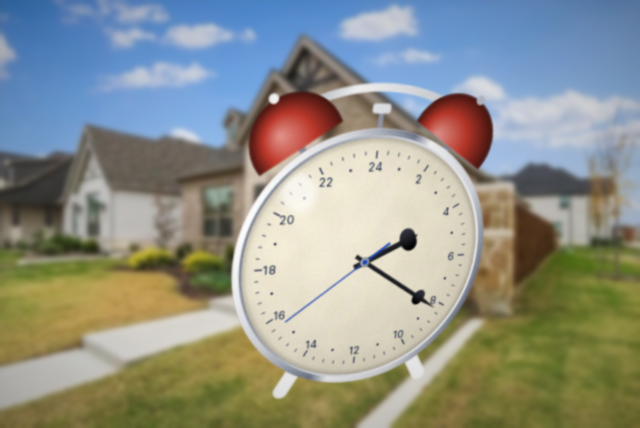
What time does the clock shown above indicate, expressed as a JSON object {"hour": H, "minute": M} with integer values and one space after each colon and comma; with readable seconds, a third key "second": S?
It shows {"hour": 4, "minute": 20, "second": 39}
